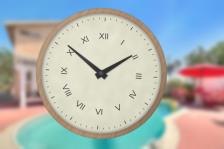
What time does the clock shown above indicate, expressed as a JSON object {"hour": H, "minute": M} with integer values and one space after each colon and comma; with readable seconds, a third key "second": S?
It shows {"hour": 1, "minute": 51}
